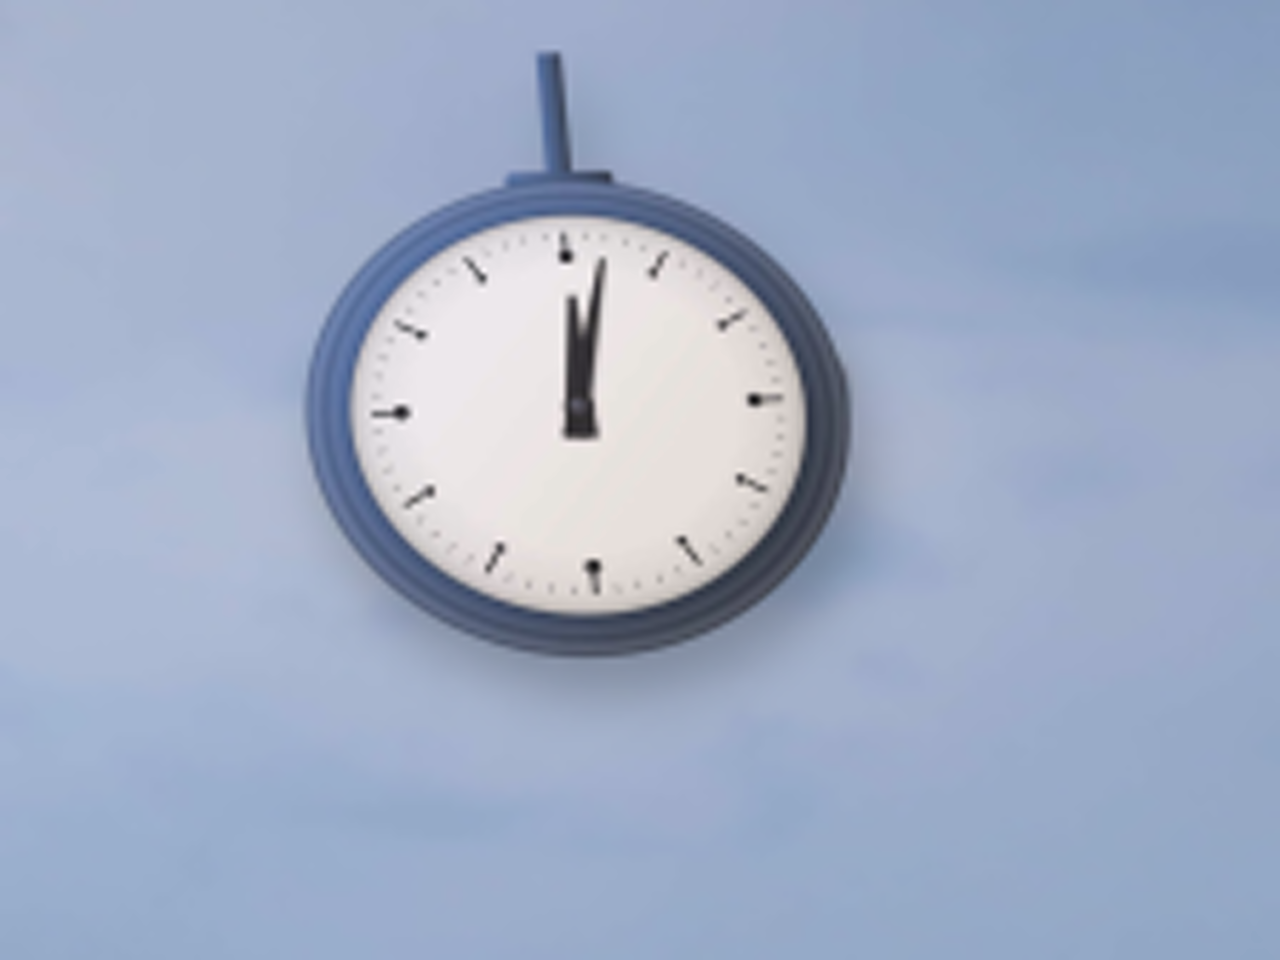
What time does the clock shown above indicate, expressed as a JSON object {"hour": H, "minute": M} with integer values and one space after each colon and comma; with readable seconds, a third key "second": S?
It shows {"hour": 12, "minute": 2}
